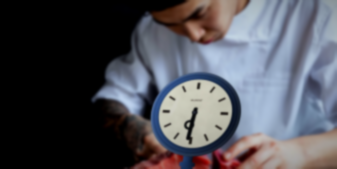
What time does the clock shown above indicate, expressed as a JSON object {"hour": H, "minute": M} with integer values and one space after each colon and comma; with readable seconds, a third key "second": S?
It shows {"hour": 6, "minute": 31}
